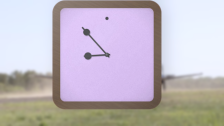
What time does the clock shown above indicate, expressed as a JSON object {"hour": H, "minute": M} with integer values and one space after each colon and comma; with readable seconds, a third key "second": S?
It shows {"hour": 8, "minute": 53}
